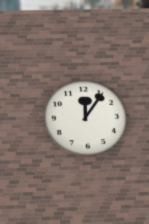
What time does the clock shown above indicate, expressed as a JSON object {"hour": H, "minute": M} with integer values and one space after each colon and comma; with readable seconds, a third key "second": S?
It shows {"hour": 12, "minute": 6}
